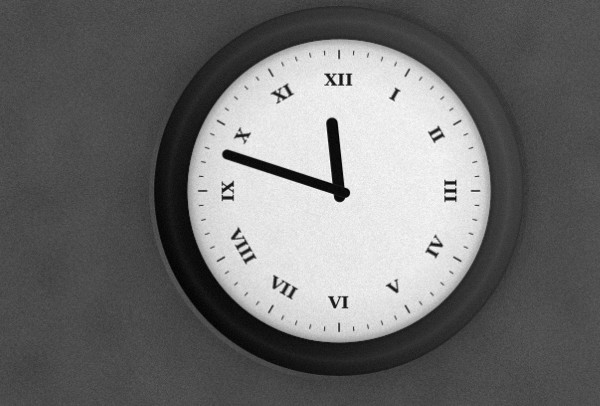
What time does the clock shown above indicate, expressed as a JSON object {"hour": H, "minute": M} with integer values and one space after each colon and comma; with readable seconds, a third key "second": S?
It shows {"hour": 11, "minute": 48}
